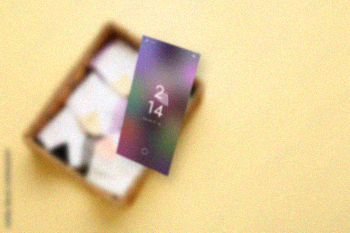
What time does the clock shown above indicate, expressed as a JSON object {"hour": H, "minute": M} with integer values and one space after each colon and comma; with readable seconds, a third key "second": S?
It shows {"hour": 2, "minute": 14}
